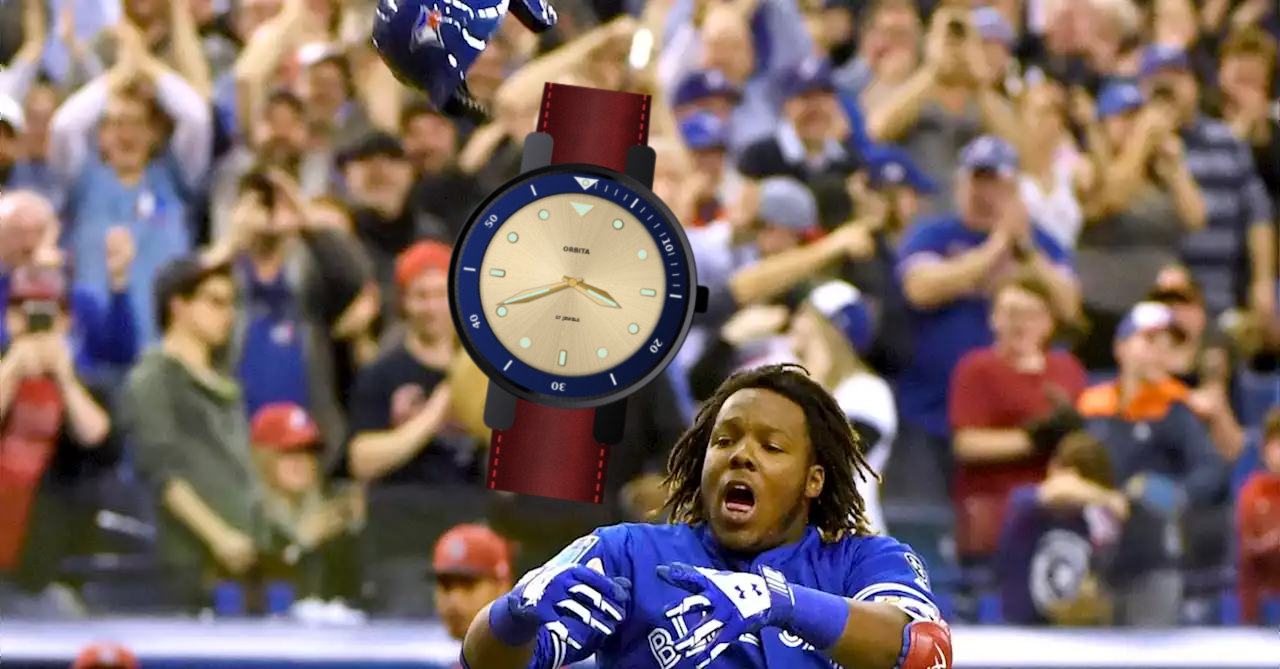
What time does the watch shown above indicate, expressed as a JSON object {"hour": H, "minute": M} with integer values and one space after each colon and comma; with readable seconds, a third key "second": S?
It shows {"hour": 3, "minute": 41}
